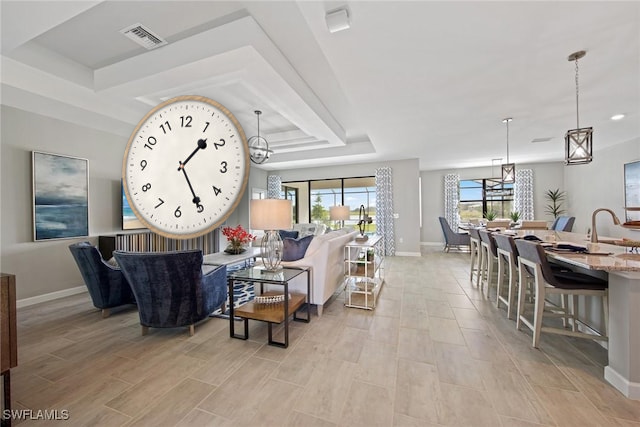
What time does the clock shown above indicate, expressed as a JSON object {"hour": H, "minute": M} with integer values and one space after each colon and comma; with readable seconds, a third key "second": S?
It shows {"hour": 1, "minute": 25}
